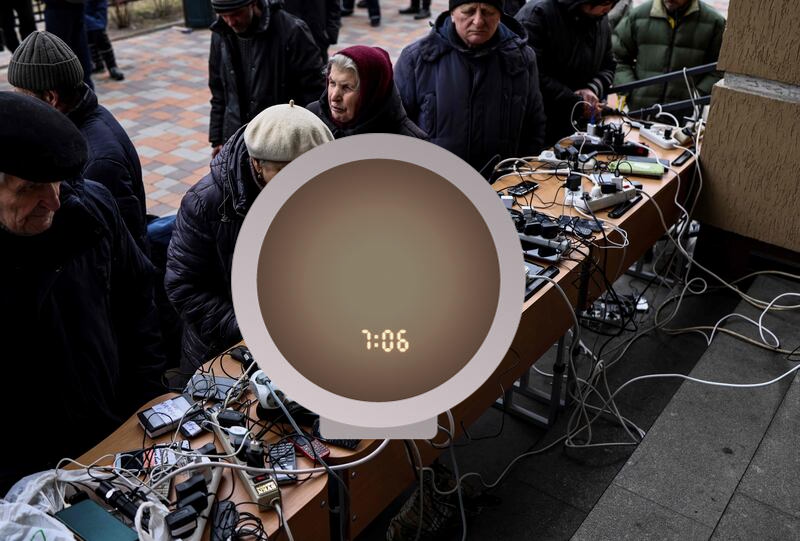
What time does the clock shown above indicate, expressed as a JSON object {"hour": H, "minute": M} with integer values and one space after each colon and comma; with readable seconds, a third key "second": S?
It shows {"hour": 7, "minute": 6}
